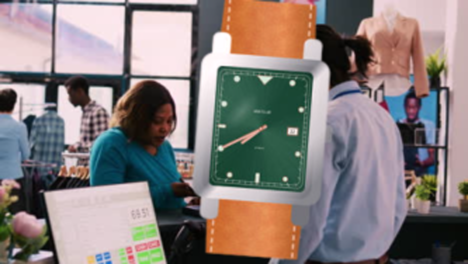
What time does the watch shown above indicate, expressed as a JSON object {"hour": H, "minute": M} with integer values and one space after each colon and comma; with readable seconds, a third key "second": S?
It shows {"hour": 7, "minute": 40}
